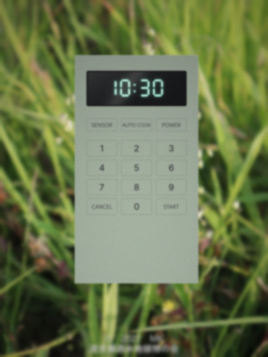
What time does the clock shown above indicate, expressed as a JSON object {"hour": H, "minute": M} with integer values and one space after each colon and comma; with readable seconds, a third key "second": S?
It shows {"hour": 10, "minute": 30}
